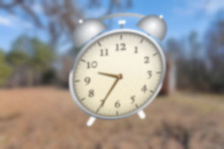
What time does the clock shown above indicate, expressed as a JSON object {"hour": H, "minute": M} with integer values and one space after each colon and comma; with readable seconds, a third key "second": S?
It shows {"hour": 9, "minute": 35}
